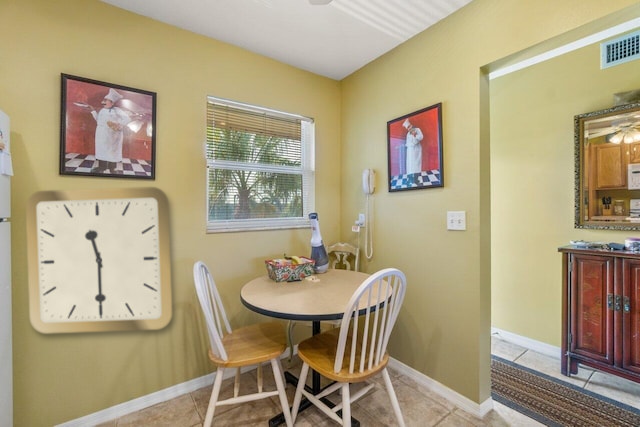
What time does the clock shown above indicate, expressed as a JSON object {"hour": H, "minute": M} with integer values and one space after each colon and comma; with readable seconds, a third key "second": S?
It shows {"hour": 11, "minute": 30}
